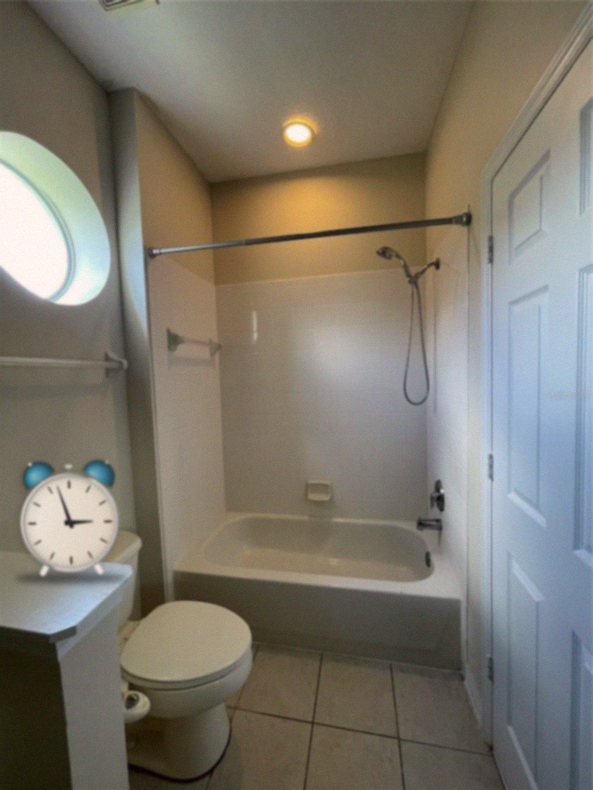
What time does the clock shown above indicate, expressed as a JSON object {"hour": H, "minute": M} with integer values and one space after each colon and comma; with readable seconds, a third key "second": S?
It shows {"hour": 2, "minute": 57}
